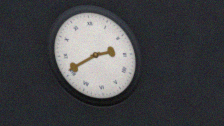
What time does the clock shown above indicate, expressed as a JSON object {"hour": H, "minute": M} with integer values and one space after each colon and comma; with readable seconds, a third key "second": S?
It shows {"hour": 2, "minute": 41}
